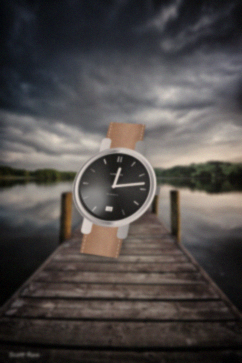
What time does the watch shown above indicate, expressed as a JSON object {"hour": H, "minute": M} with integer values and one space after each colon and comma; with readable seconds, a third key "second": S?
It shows {"hour": 12, "minute": 13}
